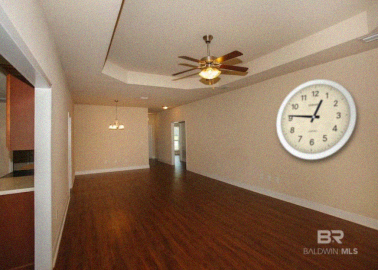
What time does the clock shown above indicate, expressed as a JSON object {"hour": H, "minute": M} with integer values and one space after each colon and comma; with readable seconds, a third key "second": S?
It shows {"hour": 12, "minute": 46}
